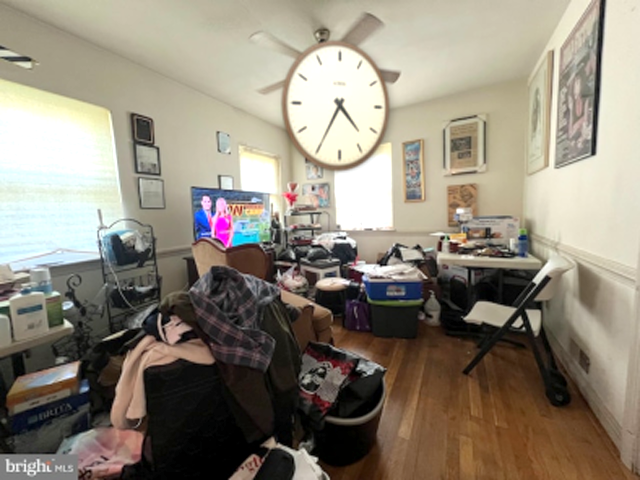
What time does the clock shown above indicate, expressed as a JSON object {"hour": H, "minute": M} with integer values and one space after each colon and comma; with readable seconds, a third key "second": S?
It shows {"hour": 4, "minute": 35}
